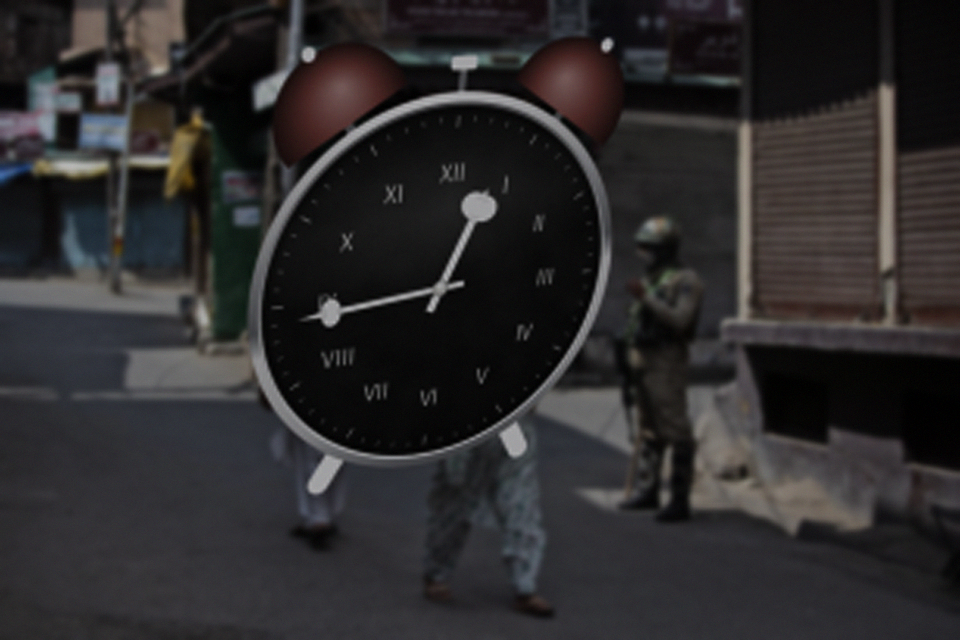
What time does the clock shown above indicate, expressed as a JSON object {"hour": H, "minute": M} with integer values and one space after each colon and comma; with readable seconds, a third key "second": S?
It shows {"hour": 12, "minute": 44}
